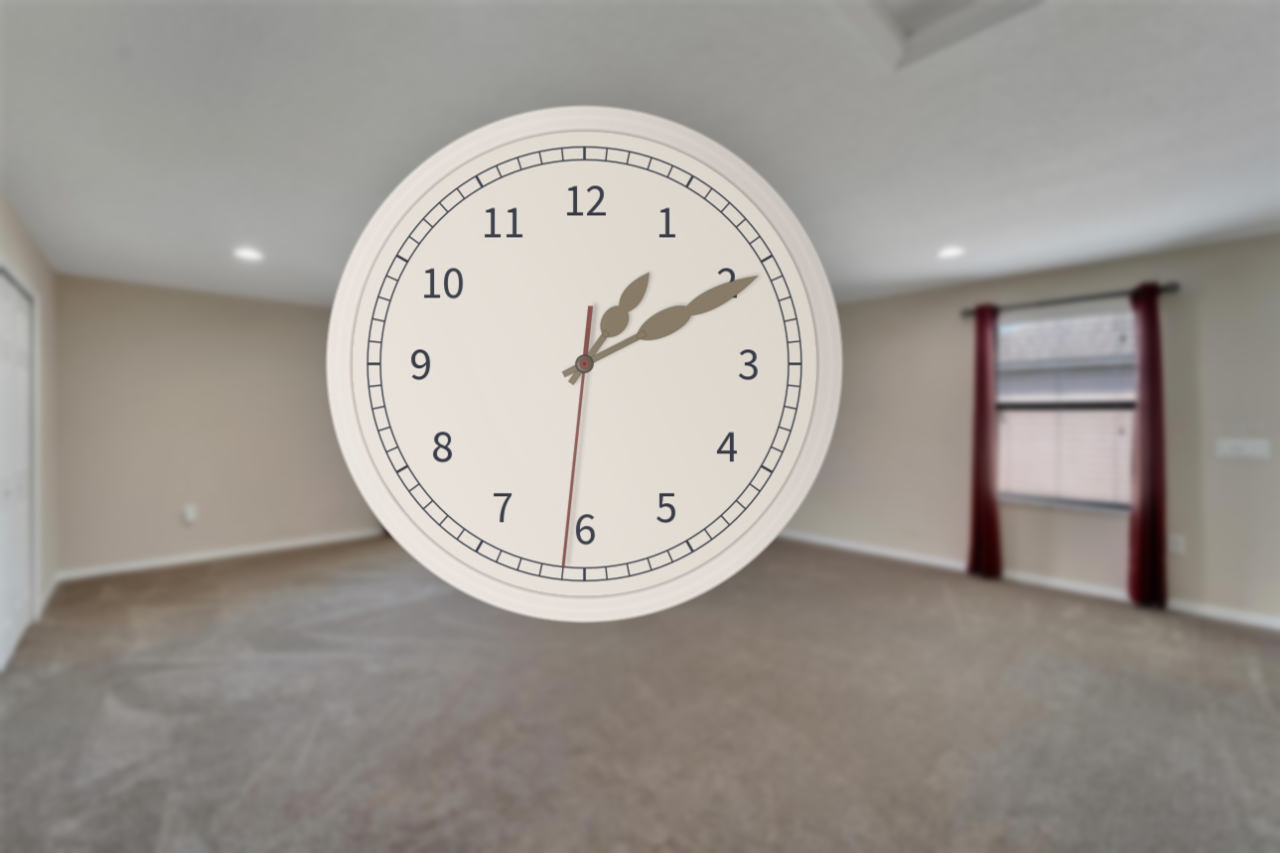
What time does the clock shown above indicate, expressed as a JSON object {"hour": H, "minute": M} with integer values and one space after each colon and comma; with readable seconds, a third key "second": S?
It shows {"hour": 1, "minute": 10, "second": 31}
